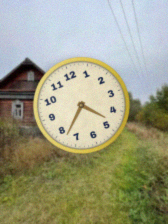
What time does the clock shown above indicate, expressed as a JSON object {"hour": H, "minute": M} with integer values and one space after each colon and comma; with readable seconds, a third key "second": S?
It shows {"hour": 4, "minute": 38}
